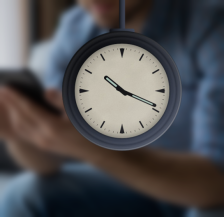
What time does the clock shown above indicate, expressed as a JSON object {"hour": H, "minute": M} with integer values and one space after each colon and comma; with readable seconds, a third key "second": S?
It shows {"hour": 10, "minute": 19}
